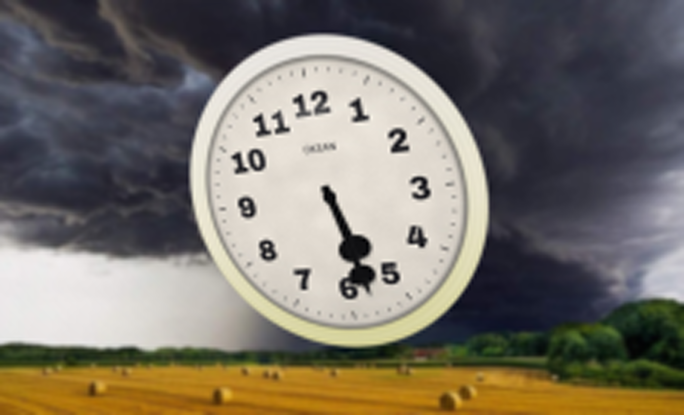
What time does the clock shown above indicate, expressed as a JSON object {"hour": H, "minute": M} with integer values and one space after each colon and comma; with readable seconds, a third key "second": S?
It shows {"hour": 5, "minute": 28}
